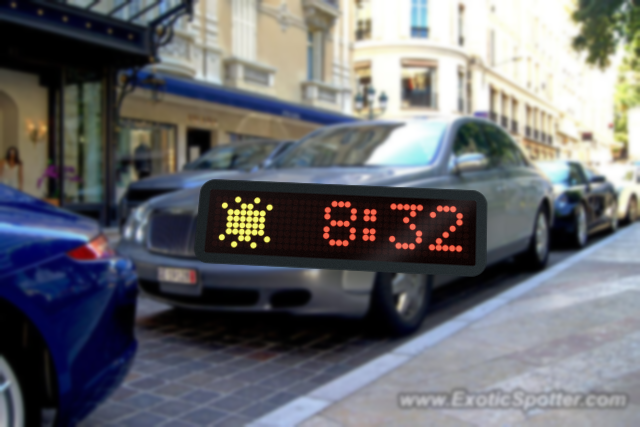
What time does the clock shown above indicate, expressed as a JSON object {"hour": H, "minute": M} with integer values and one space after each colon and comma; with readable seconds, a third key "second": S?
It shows {"hour": 8, "minute": 32}
